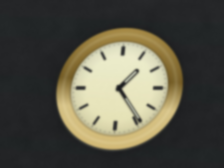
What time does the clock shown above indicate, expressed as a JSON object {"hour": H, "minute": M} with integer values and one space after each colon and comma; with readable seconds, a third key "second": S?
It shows {"hour": 1, "minute": 24}
